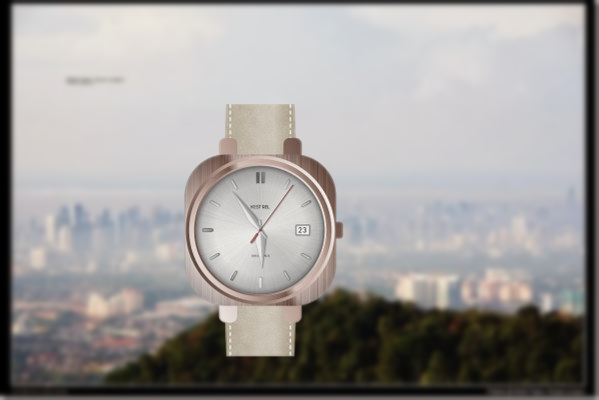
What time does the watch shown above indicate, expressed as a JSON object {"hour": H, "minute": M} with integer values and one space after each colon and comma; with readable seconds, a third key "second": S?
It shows {"hour": 5, "minute": 54, "second": 6}
